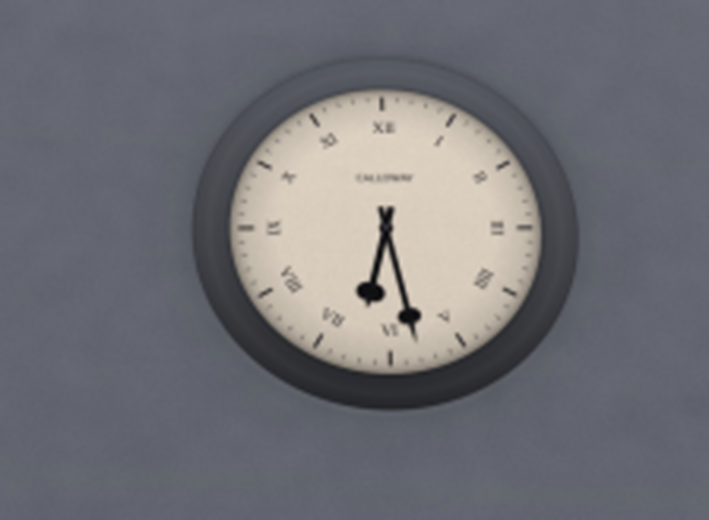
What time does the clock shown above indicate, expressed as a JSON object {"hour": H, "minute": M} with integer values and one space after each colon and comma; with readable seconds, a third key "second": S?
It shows {"hour": 6, "minute": 28}
